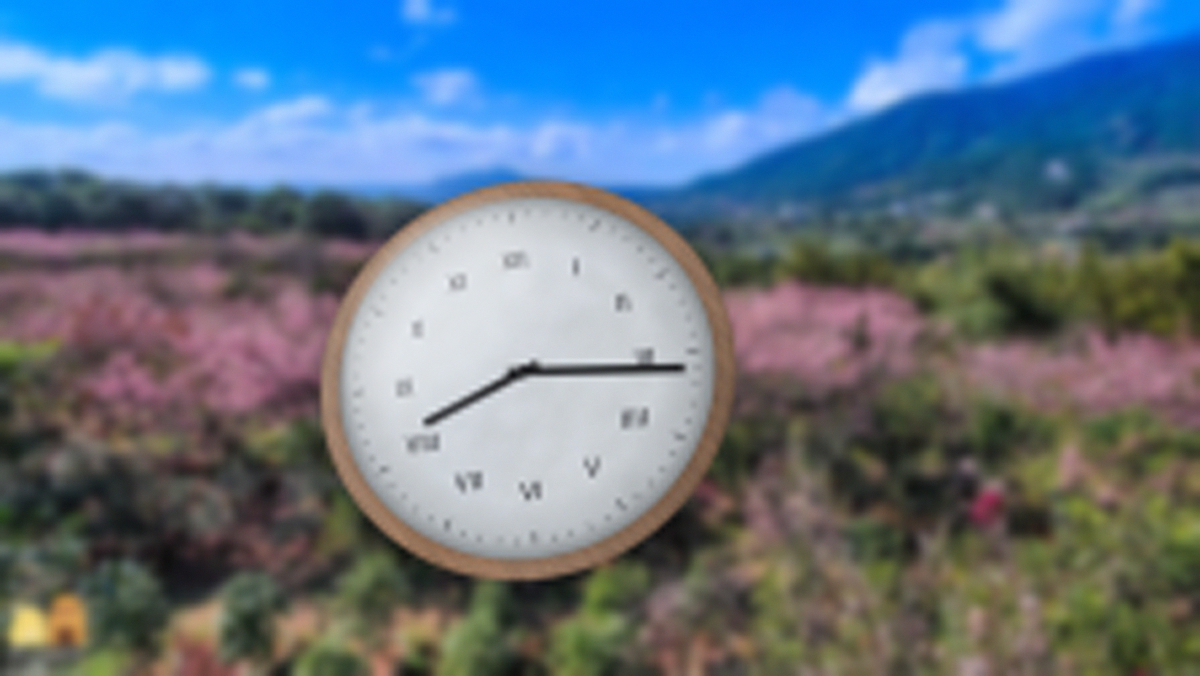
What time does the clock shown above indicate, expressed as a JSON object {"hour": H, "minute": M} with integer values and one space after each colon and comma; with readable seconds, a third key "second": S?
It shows {"hour": 8, "minute": 16}
